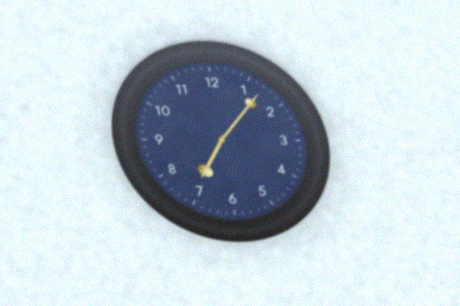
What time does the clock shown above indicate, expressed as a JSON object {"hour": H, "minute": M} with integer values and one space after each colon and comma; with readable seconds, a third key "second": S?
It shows {"hour": 7, "minute": 7}
